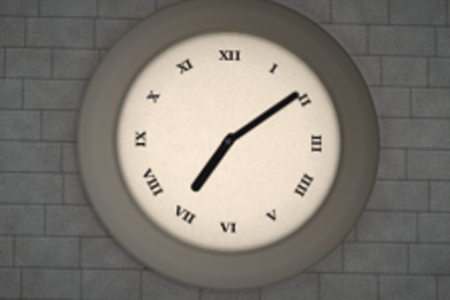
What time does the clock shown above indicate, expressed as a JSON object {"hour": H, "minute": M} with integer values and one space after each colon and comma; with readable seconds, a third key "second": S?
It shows {"hour": 7, "minute": 9}
